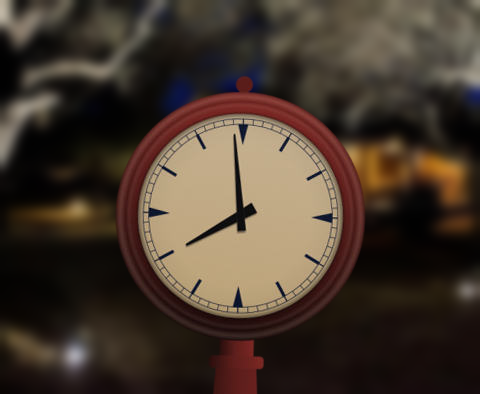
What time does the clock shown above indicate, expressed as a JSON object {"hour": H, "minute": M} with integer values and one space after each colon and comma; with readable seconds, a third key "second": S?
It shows {"hour": 7, "minute": 59}
